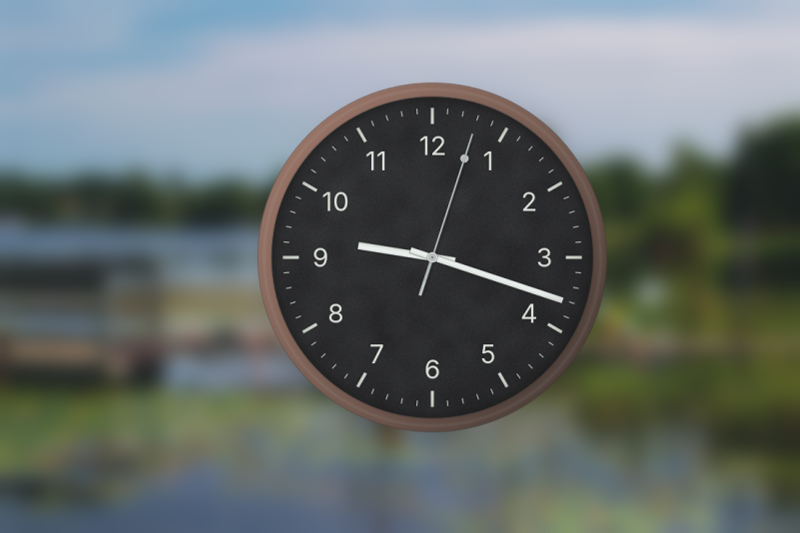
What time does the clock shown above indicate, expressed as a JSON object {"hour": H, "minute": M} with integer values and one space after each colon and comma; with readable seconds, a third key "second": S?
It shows {"hour": 9, "minute": 18, "second": 3}
